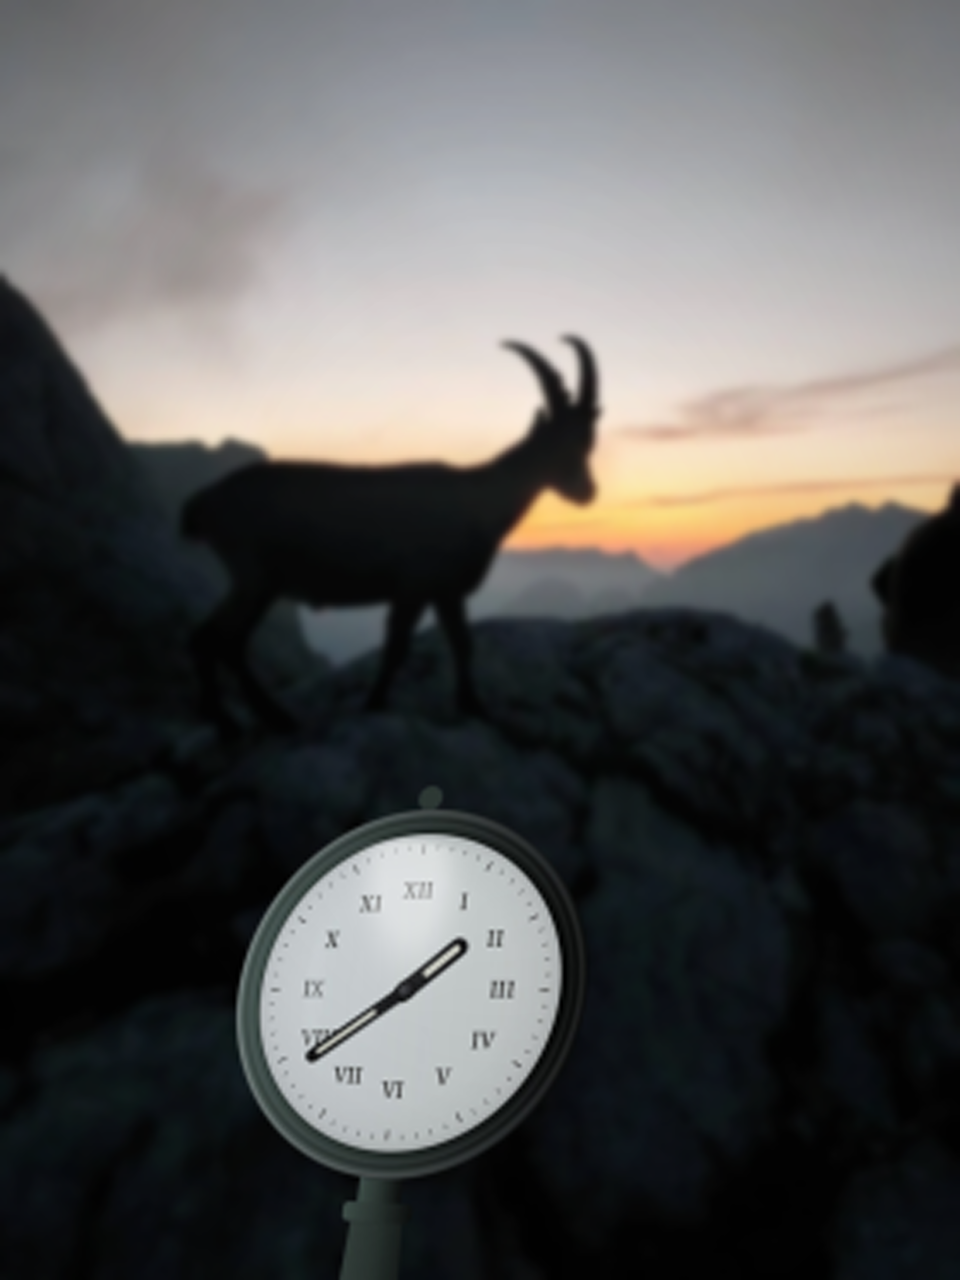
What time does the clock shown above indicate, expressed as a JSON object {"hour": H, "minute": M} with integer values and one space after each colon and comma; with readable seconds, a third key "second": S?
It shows {"hour": 1, "minute": 39}
